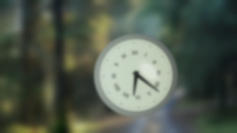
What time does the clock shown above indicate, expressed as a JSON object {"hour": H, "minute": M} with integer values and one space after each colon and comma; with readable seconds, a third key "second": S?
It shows {"hour": 6, "minute": 22}
